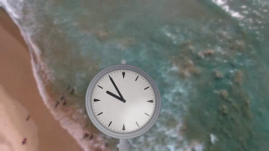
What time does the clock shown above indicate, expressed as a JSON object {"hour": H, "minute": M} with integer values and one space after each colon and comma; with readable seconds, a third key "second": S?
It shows {"hour": 9, "minute": 55}
